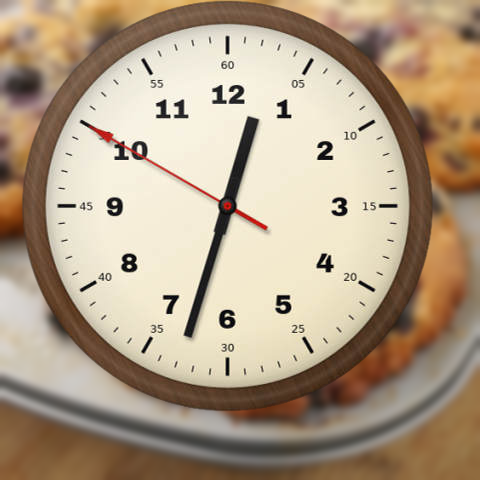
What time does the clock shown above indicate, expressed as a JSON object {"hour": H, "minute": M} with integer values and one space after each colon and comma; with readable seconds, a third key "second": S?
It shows {"hour": 12, "minute": 32, "second": 50}
